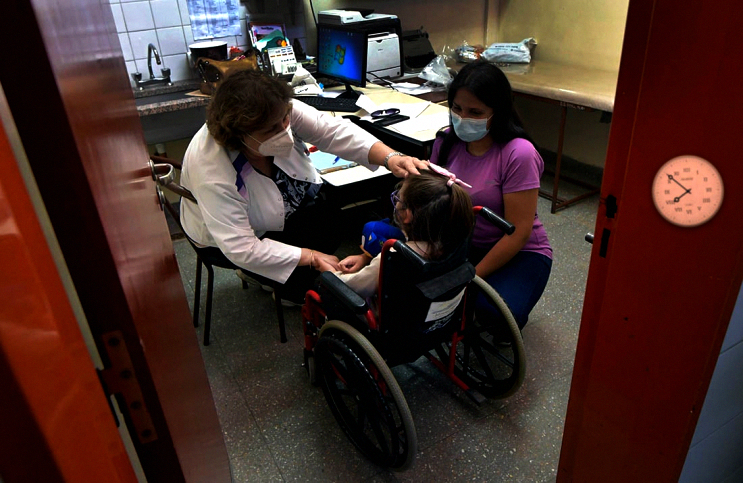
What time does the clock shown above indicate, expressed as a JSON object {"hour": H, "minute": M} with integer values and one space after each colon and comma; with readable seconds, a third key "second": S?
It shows {"hour": 7, "minute": 52}
